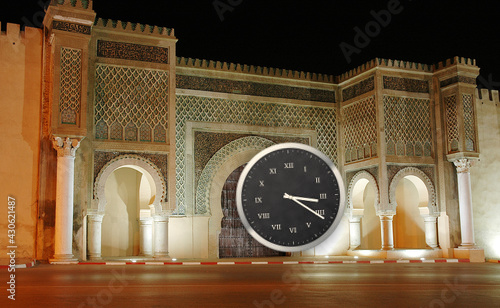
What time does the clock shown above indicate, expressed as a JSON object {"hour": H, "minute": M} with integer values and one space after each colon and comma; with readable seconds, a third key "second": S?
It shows {"hour": 3, "minute": 21}
